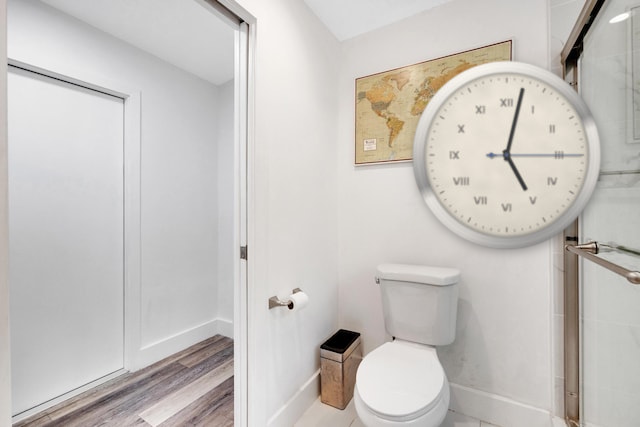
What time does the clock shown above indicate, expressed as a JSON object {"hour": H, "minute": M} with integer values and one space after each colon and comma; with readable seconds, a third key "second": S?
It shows {"hour": 5, "minute": 2, "second": 15}
